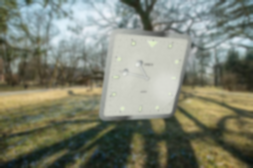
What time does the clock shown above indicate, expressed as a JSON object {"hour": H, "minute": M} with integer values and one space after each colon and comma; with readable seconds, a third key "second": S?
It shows {"hour": 10, "minute": 47}
